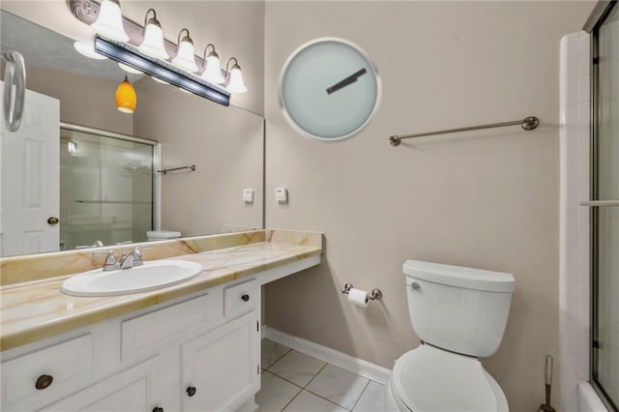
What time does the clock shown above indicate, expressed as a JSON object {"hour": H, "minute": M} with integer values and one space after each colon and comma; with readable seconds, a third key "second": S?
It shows {"hour": 2, "minute": 10}
